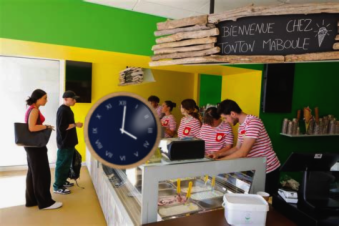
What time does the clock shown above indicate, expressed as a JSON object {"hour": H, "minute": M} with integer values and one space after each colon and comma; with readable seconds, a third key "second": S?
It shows {"hour": 4, "minute": 1}
